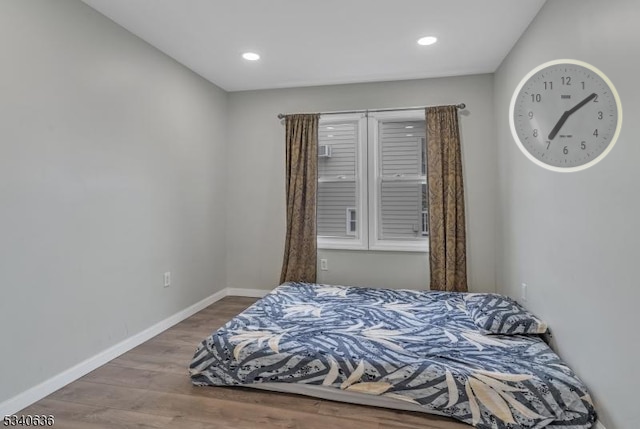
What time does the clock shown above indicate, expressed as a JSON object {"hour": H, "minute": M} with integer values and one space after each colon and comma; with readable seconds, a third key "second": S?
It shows {"hour": 7, "minute": 9}
